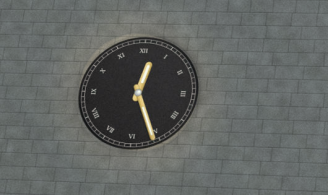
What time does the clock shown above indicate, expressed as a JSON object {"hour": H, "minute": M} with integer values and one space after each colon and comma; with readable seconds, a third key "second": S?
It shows {"hour": 12, "minute": 26}
